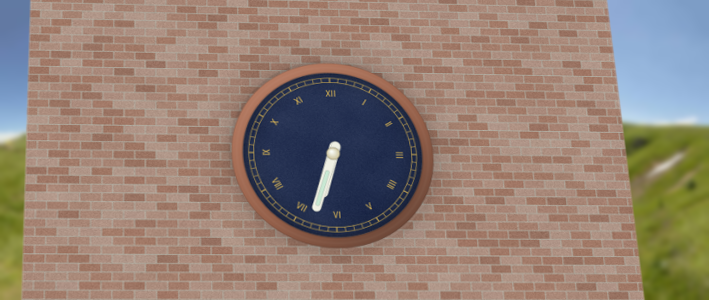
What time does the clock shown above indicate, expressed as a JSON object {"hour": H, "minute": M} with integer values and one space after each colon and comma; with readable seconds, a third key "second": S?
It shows {"hour": 6, "minute": 33}
